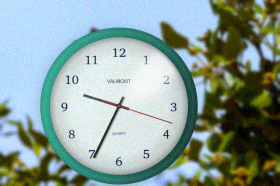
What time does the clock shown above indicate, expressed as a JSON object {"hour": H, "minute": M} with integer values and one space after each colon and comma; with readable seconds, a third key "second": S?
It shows {"hour": 9, "minute": 34, "second": 18}
